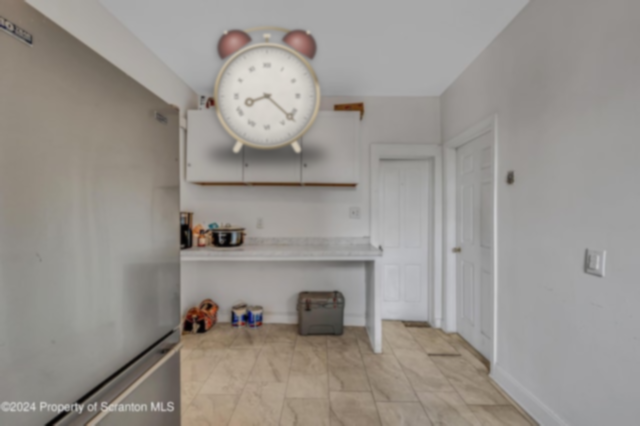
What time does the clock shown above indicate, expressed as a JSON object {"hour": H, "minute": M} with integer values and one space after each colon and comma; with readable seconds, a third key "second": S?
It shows {"hour": 8, "minute": 22}
